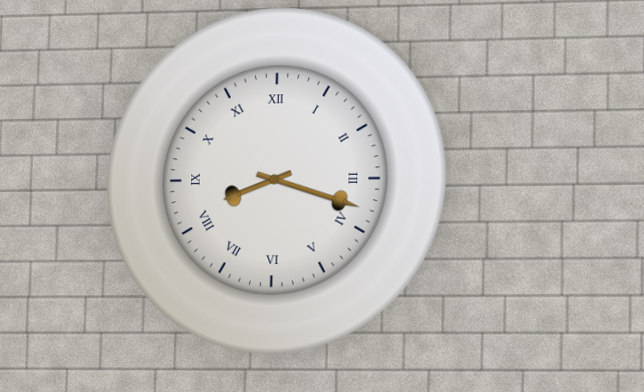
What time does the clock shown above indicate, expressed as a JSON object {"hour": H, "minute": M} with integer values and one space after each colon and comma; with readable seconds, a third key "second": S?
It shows {"hour": 8, "minute": 18}
